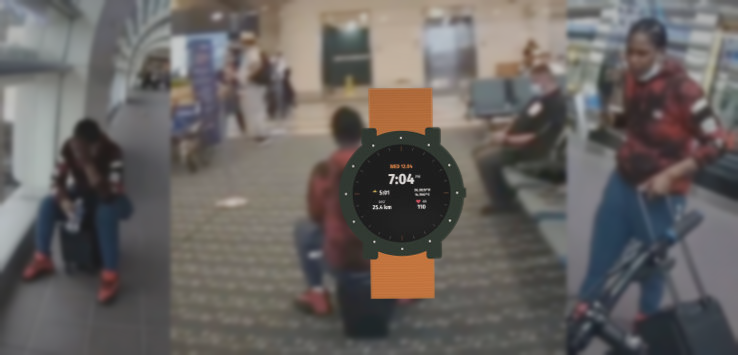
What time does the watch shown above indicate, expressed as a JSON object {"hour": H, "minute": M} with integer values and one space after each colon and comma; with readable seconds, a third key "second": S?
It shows {"hour": 7, "minute": 4}
